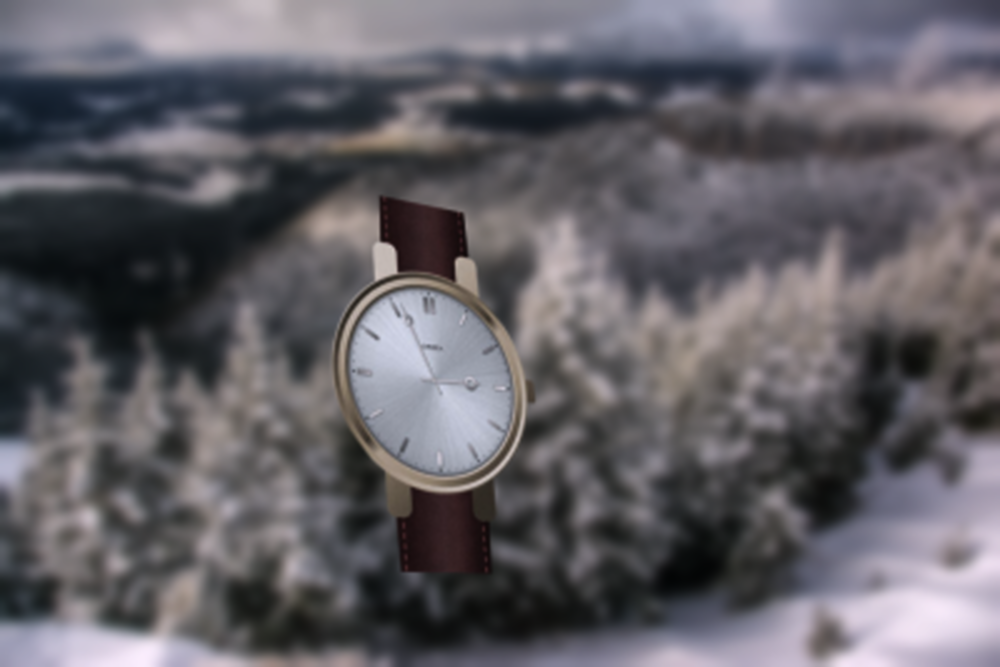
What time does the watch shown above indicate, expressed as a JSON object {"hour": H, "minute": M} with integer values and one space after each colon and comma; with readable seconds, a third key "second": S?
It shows {"hour": 2, "minute": 56}
